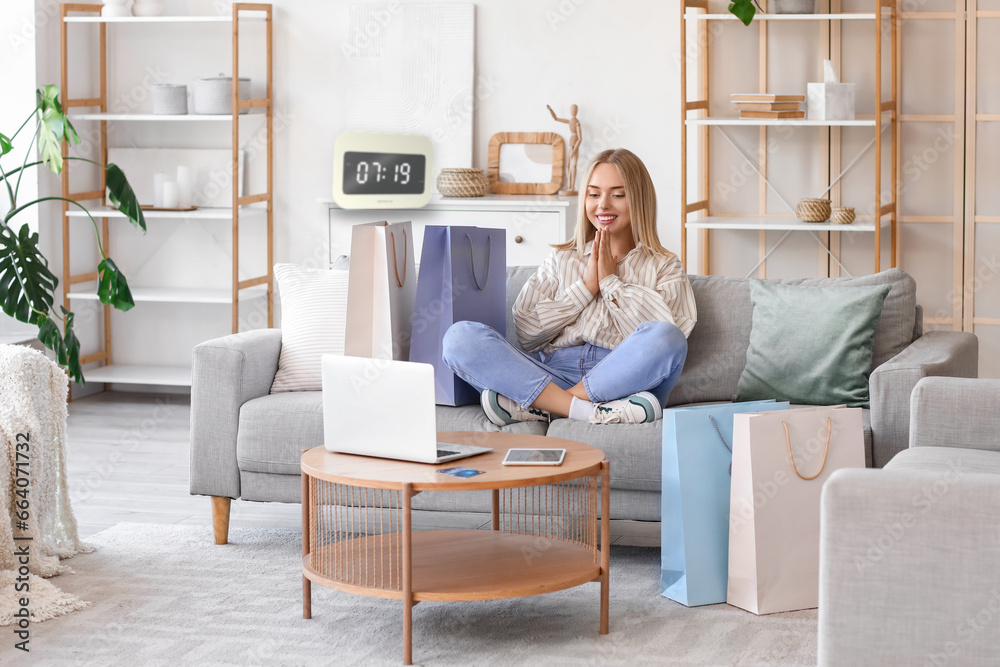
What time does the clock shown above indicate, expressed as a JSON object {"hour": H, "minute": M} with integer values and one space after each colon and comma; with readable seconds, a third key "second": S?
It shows {"hour": 7, "minute": 19}
